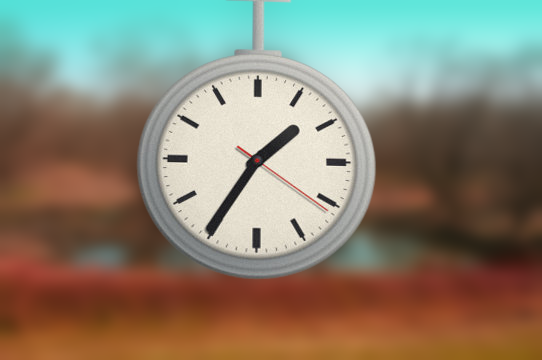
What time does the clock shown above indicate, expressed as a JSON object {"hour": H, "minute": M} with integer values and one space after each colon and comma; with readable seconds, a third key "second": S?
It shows {"hour": 1, "minute": 35, "second": 21}
